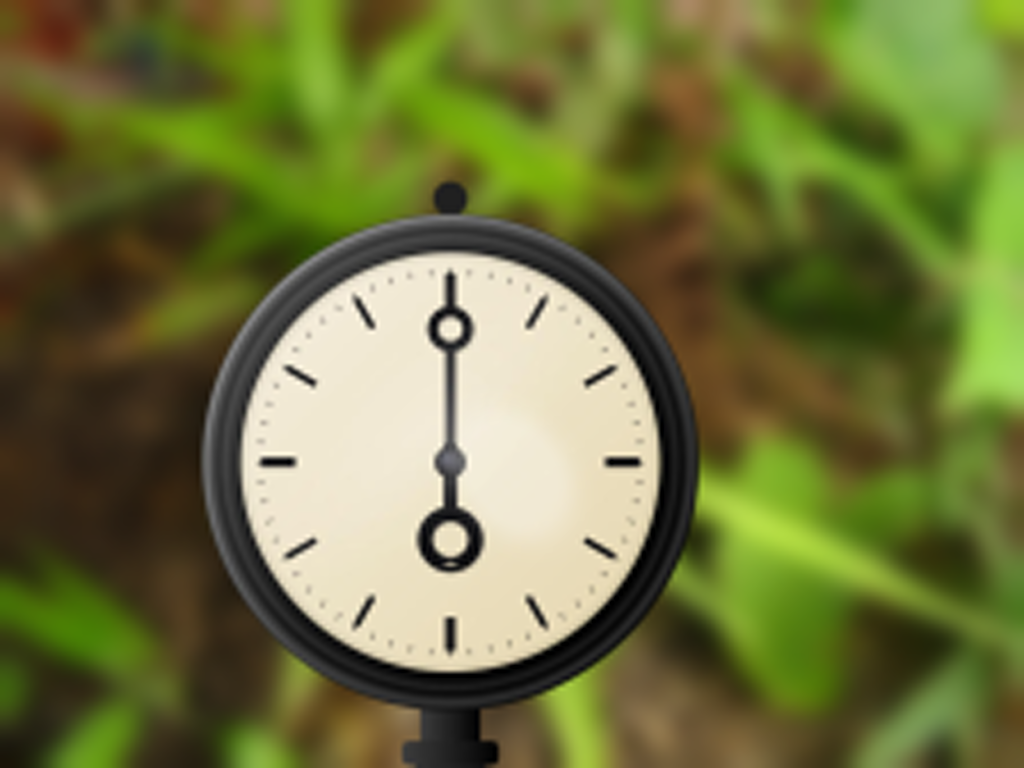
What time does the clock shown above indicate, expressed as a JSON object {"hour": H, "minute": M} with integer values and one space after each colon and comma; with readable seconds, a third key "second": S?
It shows {"hour": 6, "minute": 0}
